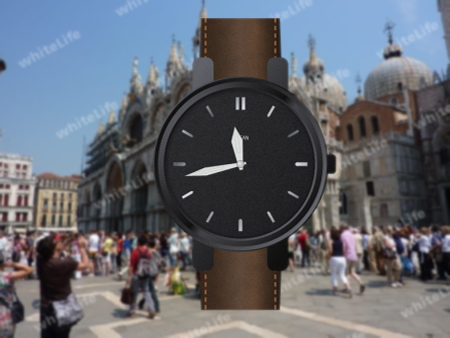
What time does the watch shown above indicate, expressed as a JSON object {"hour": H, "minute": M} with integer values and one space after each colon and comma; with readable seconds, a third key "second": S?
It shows {"hour": 11, "minute": 43}
